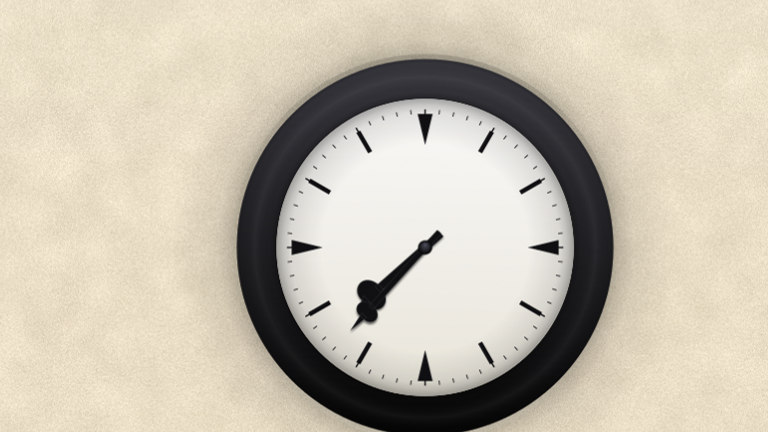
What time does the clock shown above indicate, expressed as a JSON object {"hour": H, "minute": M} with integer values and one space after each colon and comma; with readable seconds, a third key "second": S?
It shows {"hour": 7, "minute": 37}
